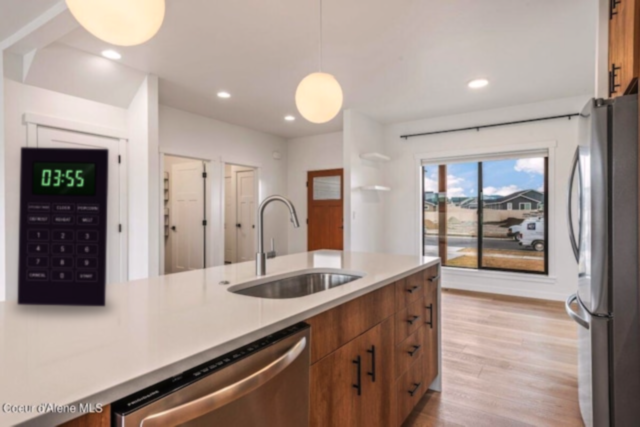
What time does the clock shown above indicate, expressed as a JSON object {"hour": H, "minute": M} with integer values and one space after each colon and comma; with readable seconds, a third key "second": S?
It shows {"hour": 3, "minute": 55}
